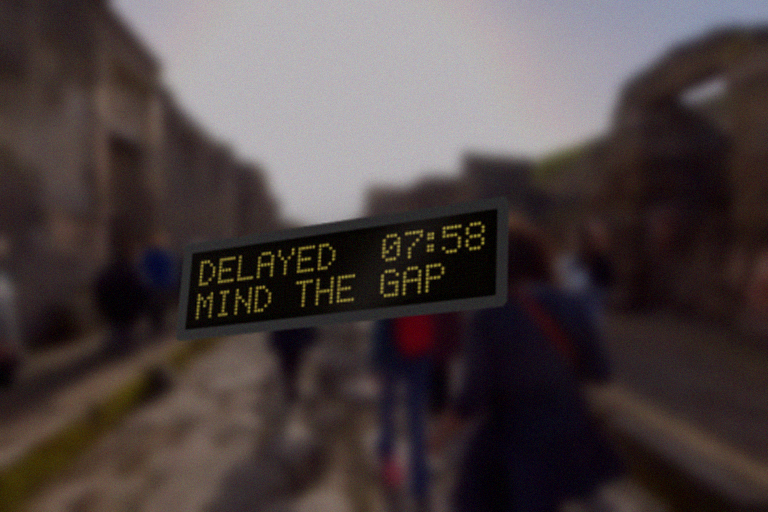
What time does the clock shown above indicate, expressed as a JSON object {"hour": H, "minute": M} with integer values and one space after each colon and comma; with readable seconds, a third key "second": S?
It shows {"hour": 7, "minute": 58}
